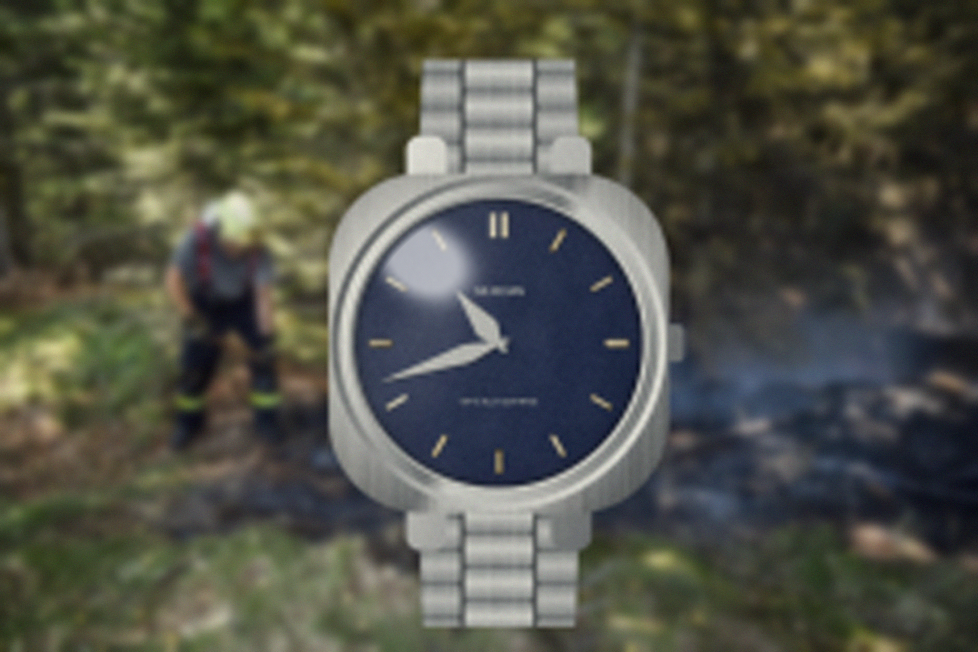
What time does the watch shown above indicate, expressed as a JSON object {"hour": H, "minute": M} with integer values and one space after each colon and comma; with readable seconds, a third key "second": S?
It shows {"hour": 10, "minute": 42}
